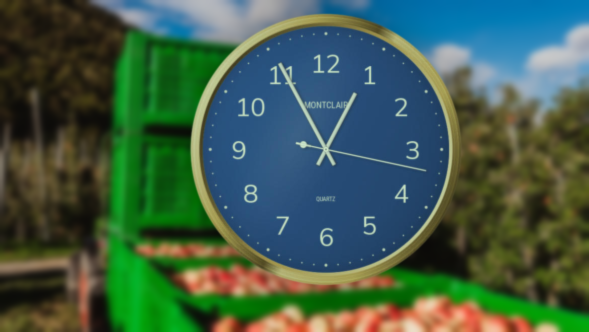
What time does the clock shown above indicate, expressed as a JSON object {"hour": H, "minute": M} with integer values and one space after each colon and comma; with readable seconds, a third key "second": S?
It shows {"hour": 12, "minute": 55, "second": 17}
